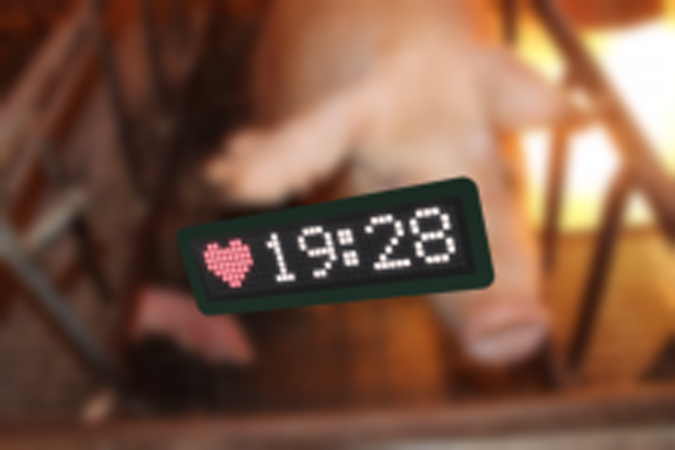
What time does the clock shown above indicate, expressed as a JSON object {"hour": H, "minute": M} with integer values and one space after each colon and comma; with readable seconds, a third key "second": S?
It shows {"hour": 19, "minute": 28}
